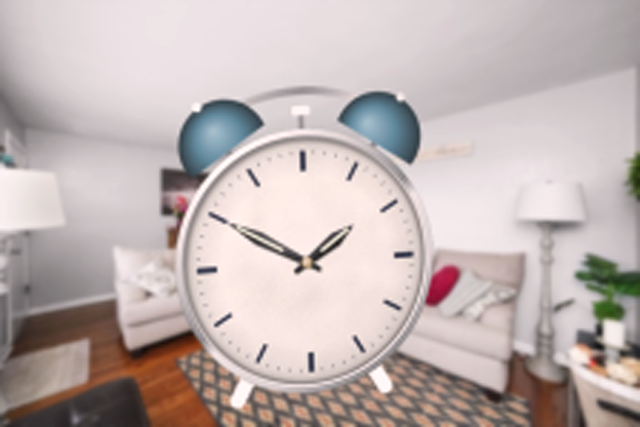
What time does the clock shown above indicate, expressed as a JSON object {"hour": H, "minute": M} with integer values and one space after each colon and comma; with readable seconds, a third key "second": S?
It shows {"hour": 1, "minute": 50}
